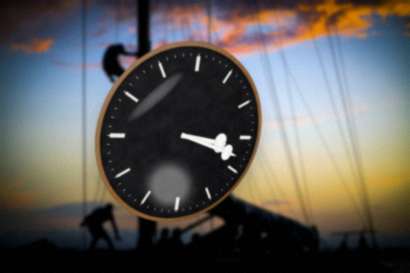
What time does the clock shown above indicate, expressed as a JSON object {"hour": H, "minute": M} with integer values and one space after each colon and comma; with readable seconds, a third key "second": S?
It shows {"hour": 3, "minute": 18}
